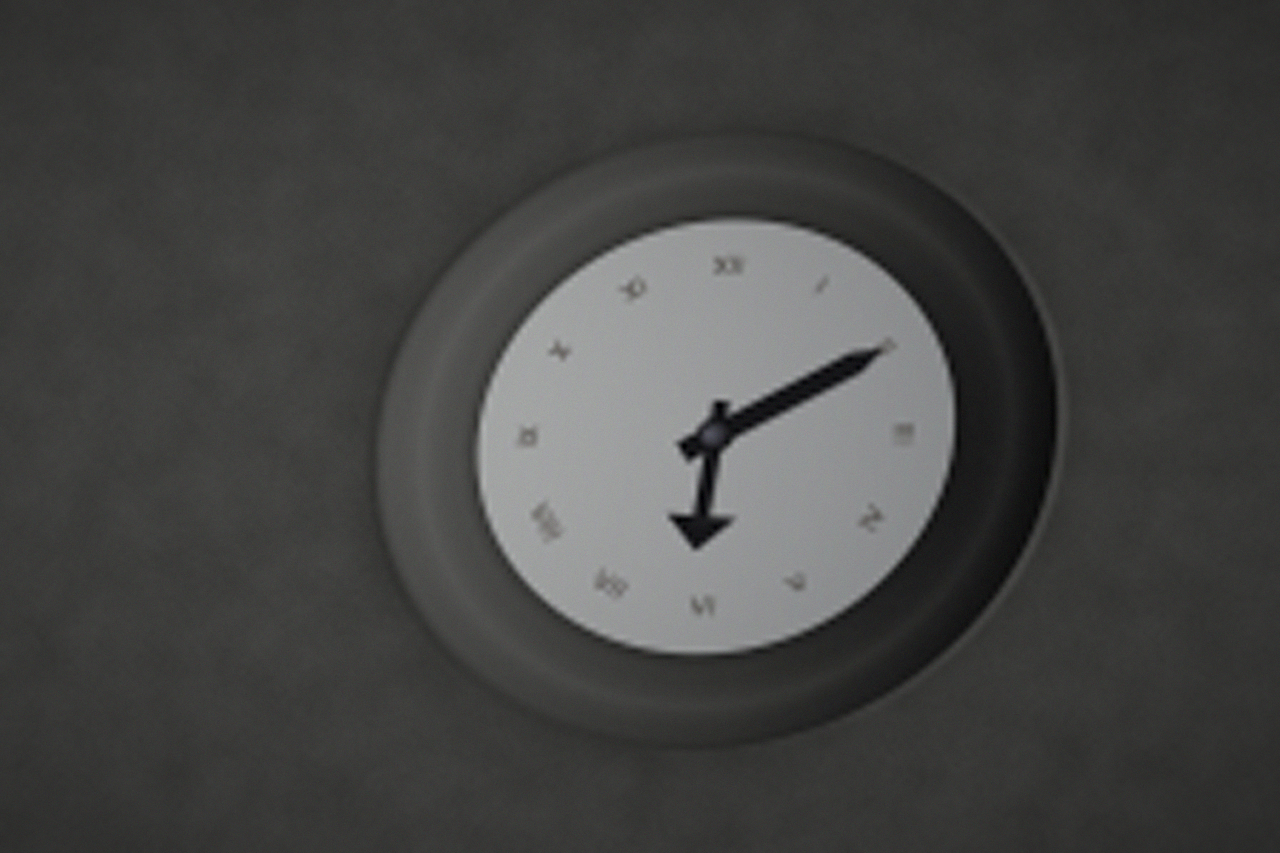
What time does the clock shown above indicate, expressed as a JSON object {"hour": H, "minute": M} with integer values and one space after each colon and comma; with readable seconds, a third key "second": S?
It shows {"hour": 6, "minute": 10}
